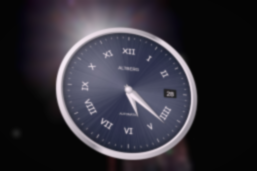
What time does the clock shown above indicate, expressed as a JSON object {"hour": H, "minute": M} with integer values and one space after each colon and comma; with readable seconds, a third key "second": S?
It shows {"hour": 5, "minute": 22}
